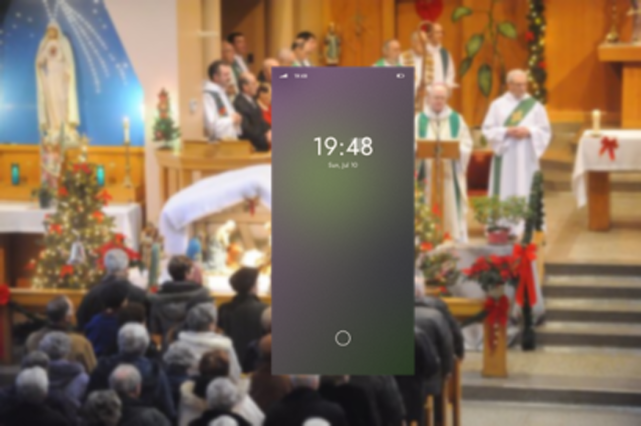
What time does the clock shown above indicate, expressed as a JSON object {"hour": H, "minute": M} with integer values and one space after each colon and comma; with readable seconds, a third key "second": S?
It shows {"hour": 19, "minute": 48}
